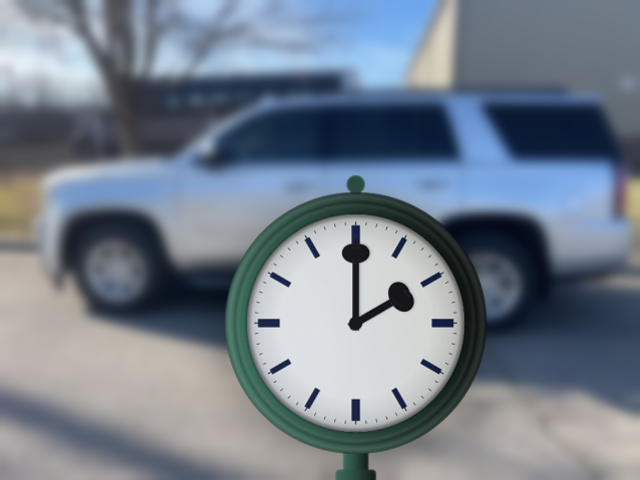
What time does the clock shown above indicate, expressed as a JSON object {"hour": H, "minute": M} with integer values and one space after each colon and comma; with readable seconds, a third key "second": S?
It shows {"hour": 2, "minute": 0}
